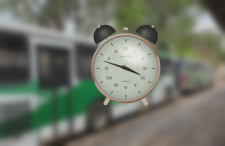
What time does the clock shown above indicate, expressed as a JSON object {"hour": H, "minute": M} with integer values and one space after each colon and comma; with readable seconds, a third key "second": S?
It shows {"hour": 3, "minute": 48}
